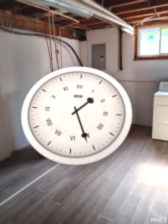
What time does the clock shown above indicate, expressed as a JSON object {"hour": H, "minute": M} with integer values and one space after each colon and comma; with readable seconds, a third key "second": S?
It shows {"hour": 1, "minute": 26}
